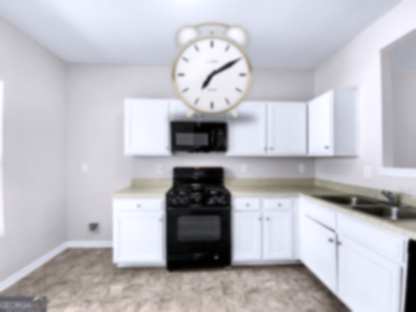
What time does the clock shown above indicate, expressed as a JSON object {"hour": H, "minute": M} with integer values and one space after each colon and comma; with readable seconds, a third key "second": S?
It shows {"hour": 7, "minute": 10}
